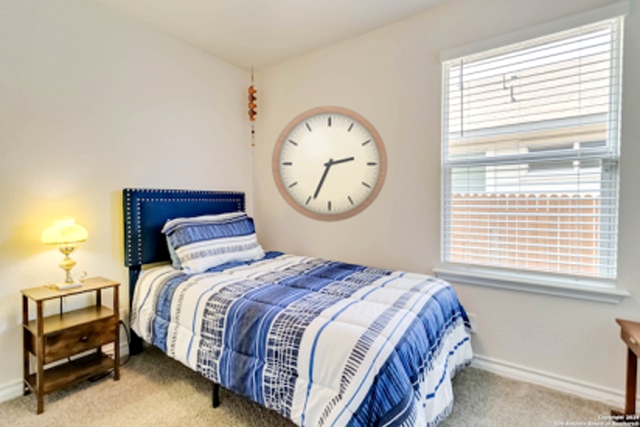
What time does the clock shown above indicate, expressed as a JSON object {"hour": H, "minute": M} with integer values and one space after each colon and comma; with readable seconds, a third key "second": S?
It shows {"hour": 2, "minute": 34}
